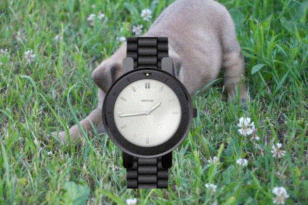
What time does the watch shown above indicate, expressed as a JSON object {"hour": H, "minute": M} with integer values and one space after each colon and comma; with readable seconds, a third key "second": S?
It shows {"hour": 1, "minute": 44}
